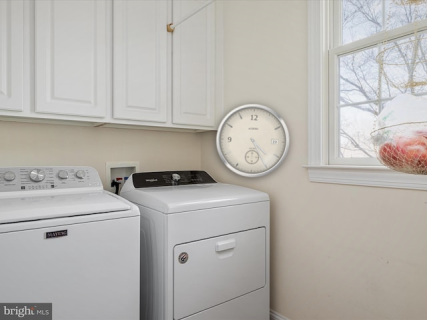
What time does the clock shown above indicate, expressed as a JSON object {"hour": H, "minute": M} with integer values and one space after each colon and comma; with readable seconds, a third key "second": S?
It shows {"hour": 4, "minute": 25}
